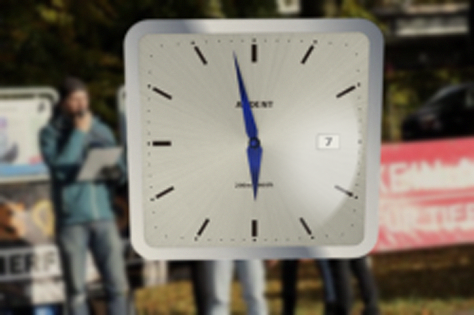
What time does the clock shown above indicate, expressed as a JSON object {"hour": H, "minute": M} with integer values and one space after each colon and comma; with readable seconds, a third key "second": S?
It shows {"hour": 5, "minute": 58}
